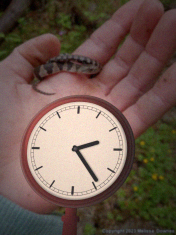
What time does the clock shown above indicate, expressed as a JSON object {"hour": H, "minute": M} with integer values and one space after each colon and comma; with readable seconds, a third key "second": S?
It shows {"hour": 2, "minute": 24}
